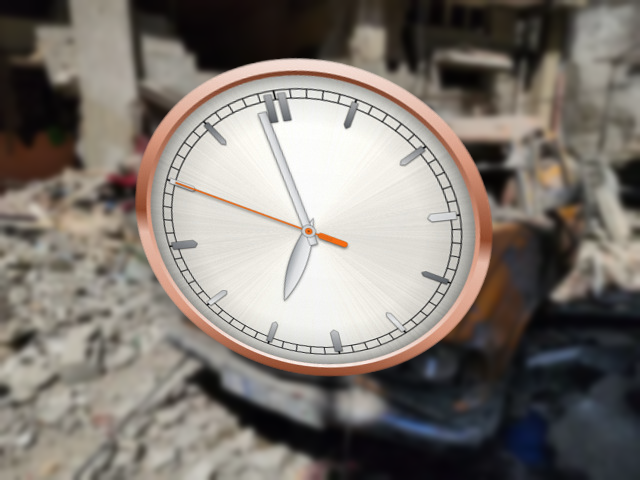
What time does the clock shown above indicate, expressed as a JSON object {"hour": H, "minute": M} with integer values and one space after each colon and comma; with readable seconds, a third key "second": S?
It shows {"hour": 6, "minute": 58, "second": 50}
